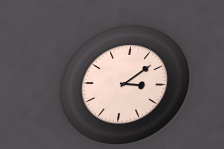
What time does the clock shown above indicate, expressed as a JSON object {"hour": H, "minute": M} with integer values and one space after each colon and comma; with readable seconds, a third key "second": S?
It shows {"hour": 3, "minute": 8}
